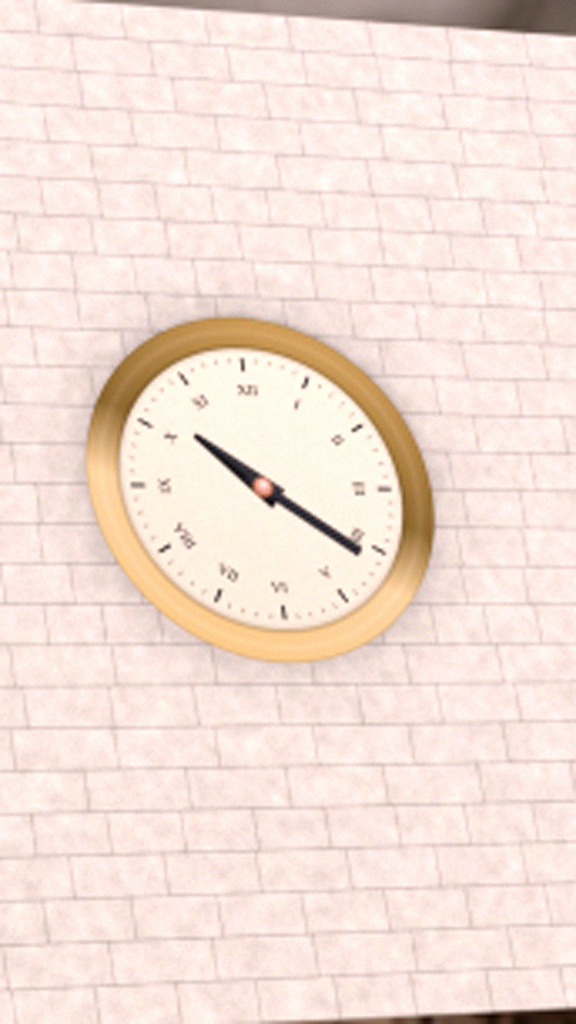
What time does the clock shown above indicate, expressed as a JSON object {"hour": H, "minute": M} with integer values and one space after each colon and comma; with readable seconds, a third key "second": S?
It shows {"hour": 10, "minute": 21}
